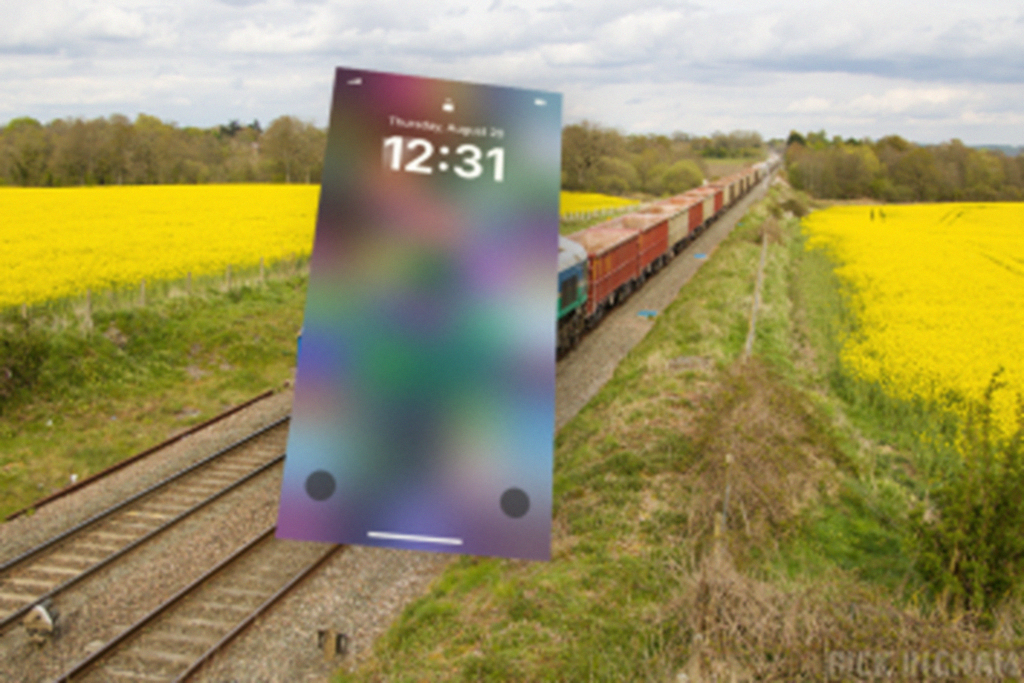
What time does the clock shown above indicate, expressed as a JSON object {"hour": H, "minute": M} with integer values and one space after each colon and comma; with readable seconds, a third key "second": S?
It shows {"hour": 12, "minute": 31}
